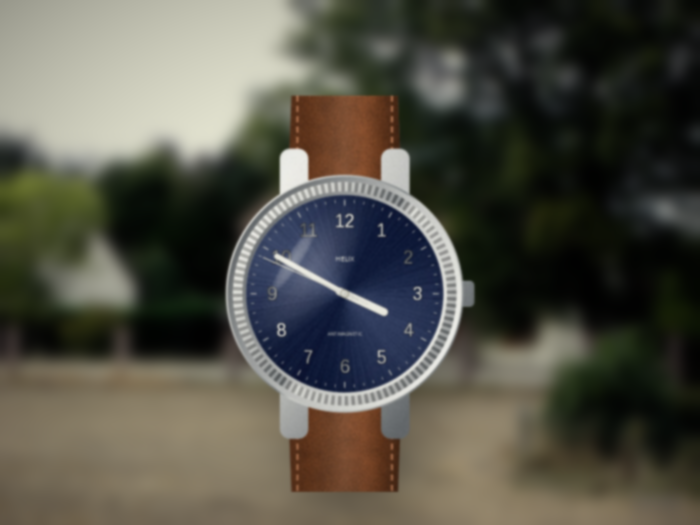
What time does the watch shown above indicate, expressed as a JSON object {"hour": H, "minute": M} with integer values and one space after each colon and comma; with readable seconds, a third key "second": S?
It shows {"hour": 3, "minute": 49, "second": 49}
